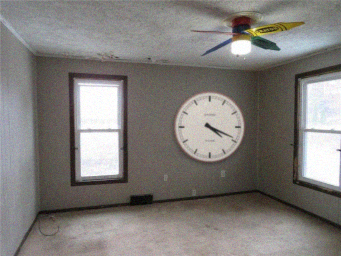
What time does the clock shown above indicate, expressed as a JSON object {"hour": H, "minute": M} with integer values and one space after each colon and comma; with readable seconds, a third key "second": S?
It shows {"hour": 4, "minute": 19}
